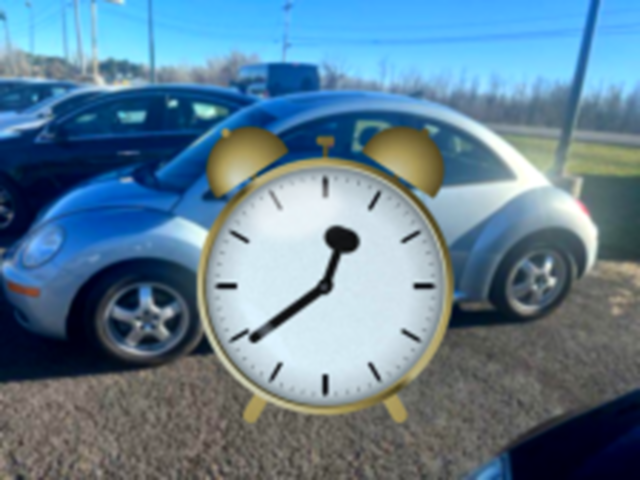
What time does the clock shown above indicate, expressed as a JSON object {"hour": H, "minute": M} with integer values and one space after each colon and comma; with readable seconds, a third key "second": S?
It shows {"hour": 12, "minute": 39}
